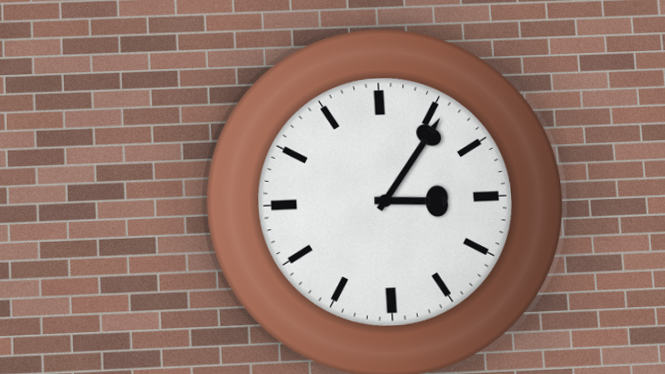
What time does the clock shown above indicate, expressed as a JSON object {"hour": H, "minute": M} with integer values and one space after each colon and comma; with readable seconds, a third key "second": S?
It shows {"hour": 3, "minute": 6}
